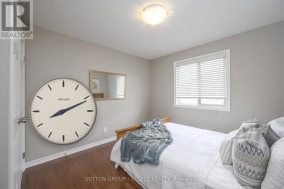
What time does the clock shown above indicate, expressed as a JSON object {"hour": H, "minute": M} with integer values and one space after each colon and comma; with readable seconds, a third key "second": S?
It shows {"hour": 8, "minute": 11}
